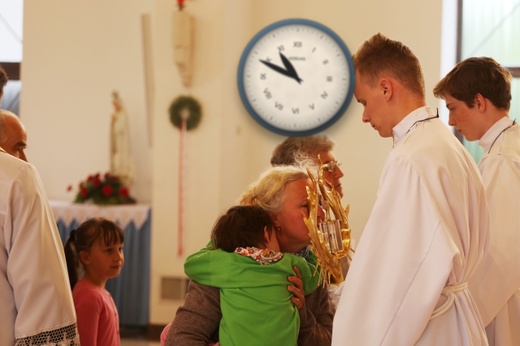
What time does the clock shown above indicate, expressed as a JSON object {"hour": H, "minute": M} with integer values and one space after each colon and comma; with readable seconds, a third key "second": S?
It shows {"hour": 10, "minute": 49}
